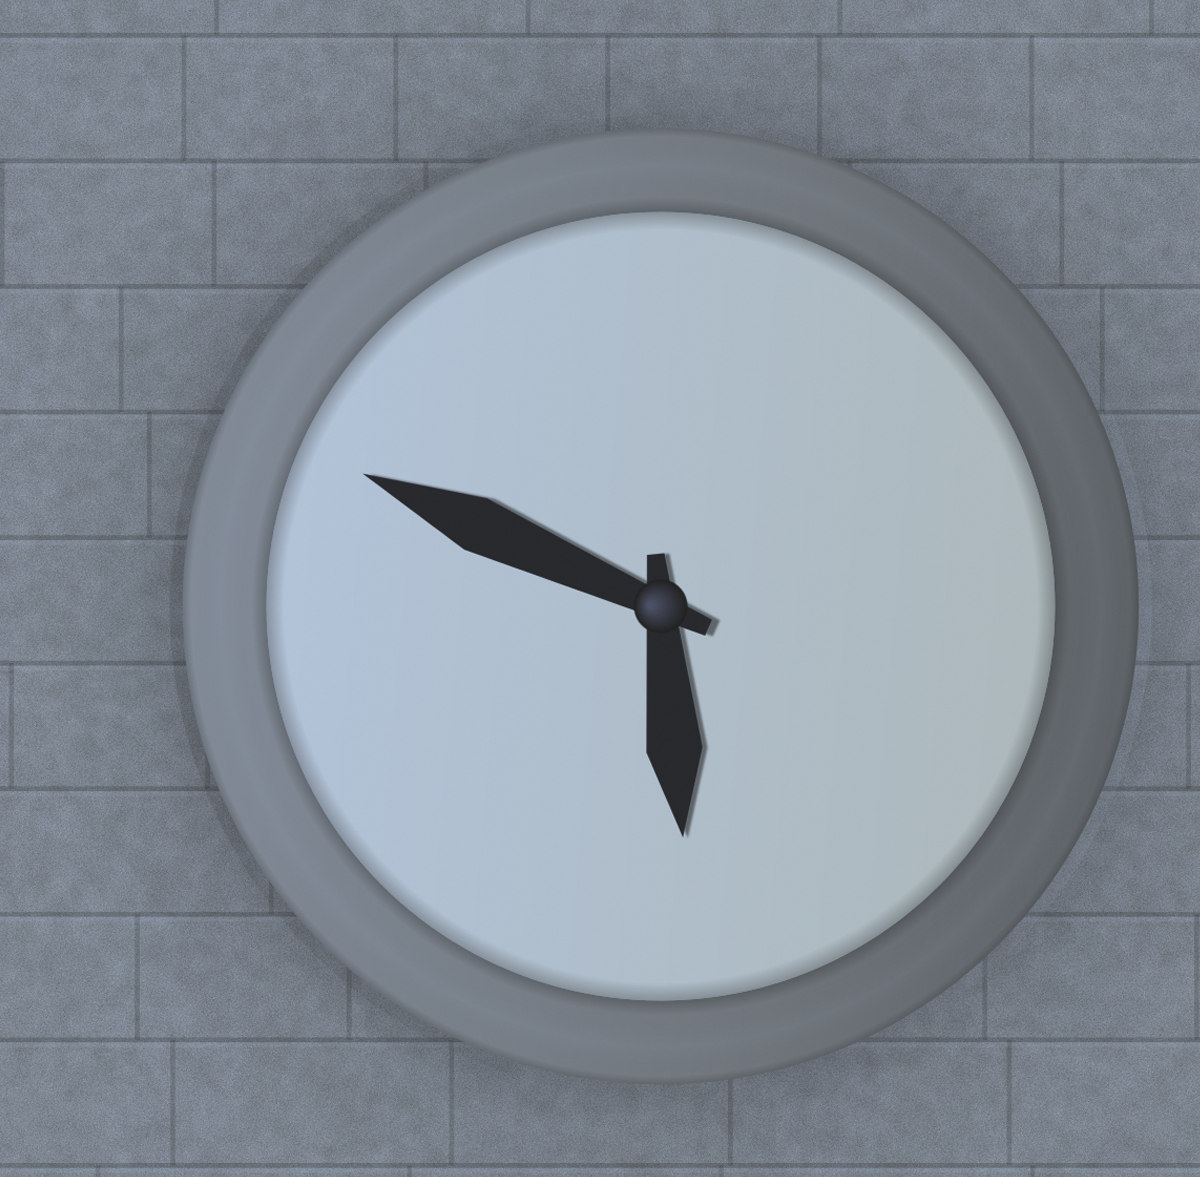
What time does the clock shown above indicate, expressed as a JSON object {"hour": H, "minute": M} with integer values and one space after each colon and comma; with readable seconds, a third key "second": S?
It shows {"hour": 5, "minute": 49}
